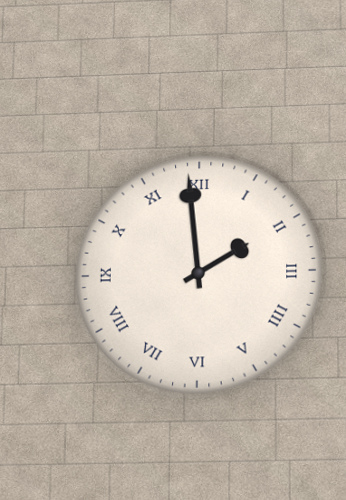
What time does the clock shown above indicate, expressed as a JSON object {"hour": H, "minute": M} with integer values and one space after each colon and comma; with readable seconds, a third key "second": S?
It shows {"hour": 1, "minute": 59}
